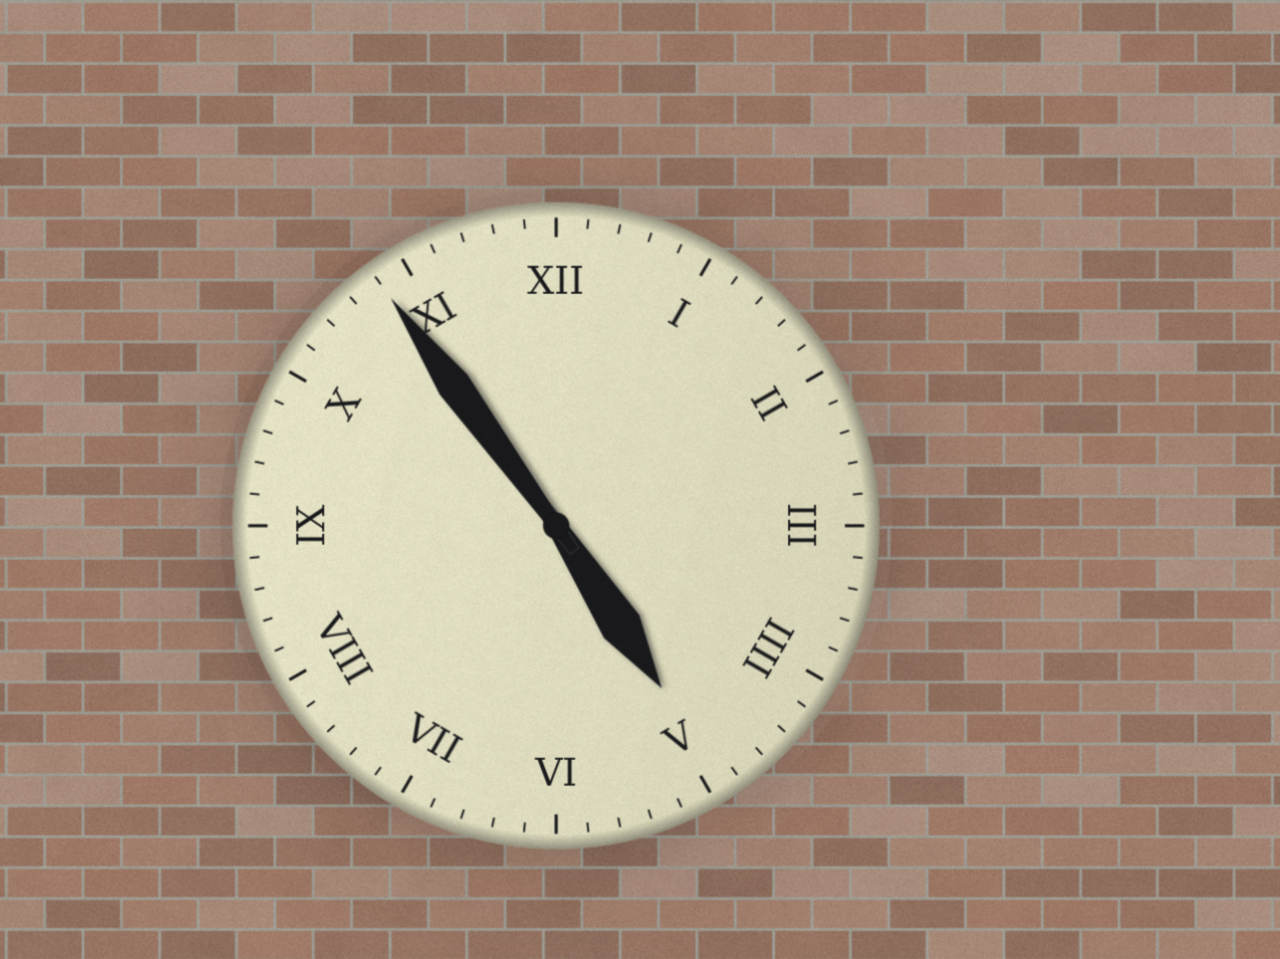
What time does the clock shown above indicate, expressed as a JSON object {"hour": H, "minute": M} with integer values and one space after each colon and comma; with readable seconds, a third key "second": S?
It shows {"hour": 4, "minute": 54}
